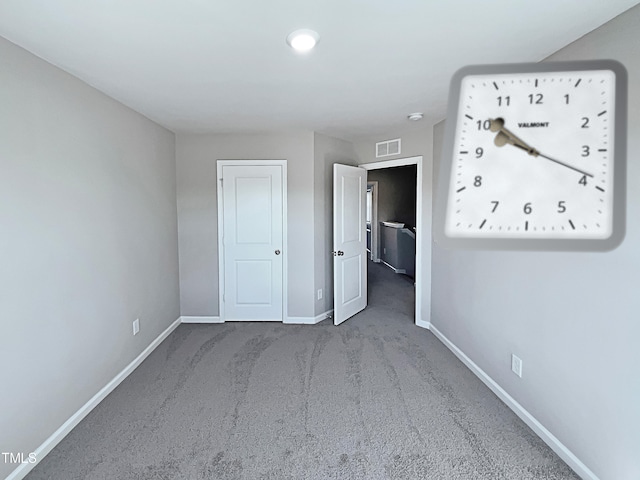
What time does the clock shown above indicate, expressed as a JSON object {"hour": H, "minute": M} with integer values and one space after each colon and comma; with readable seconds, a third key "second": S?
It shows {"hour": 9, "minute": 51, "second": 19}
